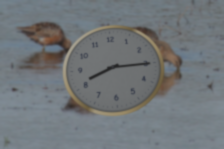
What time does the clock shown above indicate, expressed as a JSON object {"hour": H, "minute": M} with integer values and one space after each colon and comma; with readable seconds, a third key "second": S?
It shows {"hour": 8, "minute": 15}
